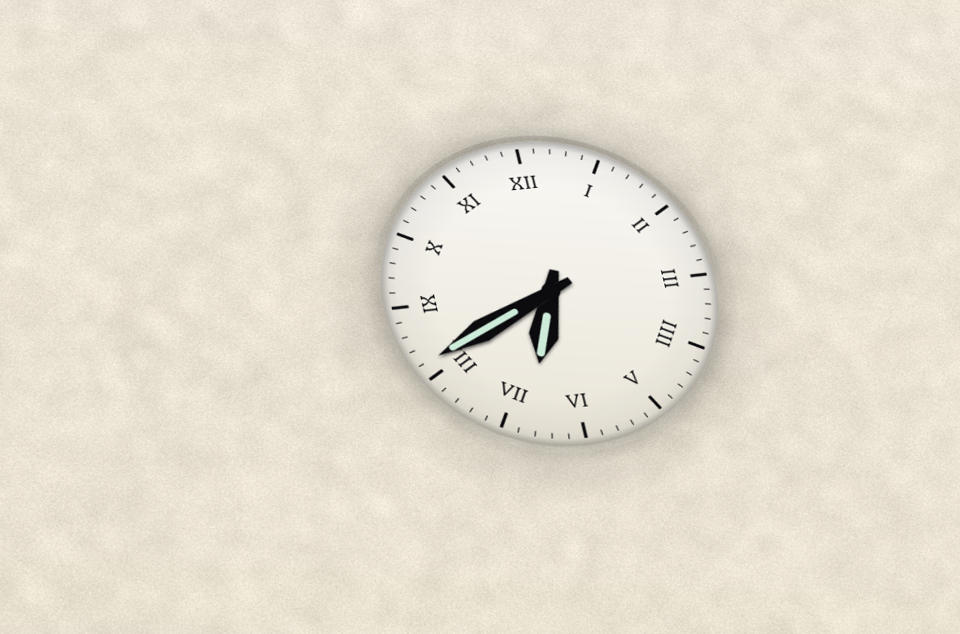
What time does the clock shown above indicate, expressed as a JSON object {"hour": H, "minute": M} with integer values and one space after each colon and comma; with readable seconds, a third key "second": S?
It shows {"hour": 6, "minute": 41}
